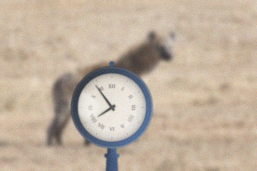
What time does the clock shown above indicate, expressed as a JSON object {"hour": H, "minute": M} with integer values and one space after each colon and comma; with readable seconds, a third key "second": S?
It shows {"hour": 7, "minute": 54}
